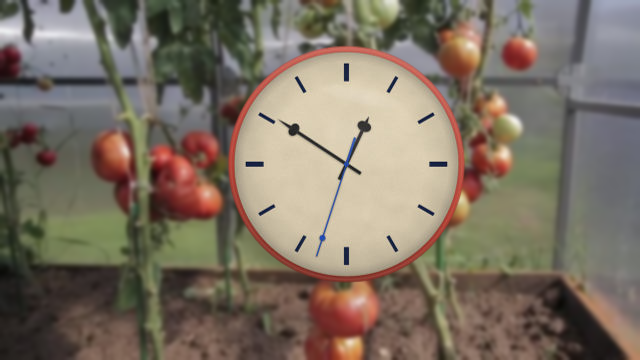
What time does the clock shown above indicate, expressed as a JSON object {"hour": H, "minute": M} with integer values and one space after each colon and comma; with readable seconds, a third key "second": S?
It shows {"hour": 12, "minute": 50, "second": 33}
